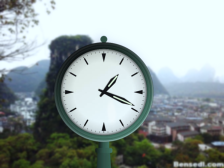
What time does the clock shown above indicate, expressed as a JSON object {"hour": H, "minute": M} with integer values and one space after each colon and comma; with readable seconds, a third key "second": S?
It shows {"hour": 1, "minute": 19}
